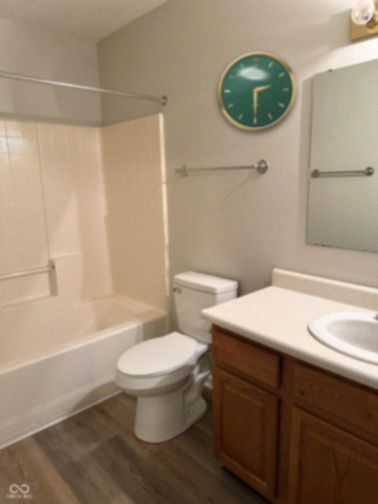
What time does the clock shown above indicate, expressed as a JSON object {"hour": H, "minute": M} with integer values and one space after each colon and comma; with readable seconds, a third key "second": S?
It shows {"hour": 2, "minute": 30}
